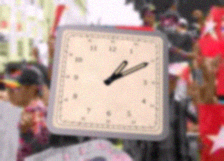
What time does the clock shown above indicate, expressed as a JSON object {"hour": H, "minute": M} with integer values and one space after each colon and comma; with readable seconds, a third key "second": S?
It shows {"hour": 1, "minute": 10}
